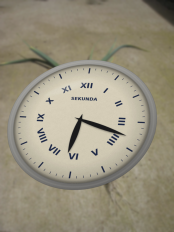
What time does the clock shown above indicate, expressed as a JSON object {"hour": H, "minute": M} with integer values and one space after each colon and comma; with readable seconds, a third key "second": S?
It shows {"hour": 6, "minute": 18}
